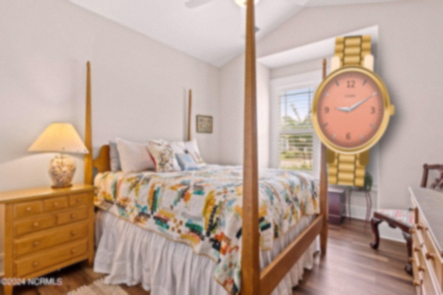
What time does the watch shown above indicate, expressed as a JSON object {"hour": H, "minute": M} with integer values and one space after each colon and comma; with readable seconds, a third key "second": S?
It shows {"hour": 9, "minute": 10}
